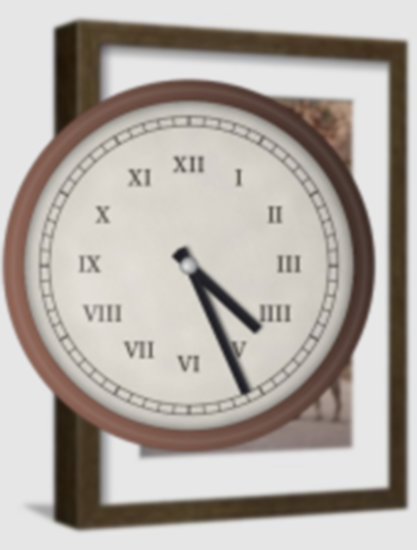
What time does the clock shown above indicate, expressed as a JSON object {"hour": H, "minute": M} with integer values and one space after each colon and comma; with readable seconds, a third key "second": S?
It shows {"hour": 4, "minute": 26}
